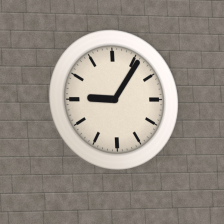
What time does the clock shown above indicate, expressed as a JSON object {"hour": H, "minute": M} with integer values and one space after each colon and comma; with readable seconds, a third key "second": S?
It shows {"hour": 9, "minute": 6}
